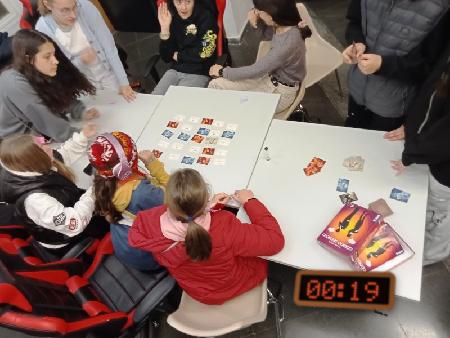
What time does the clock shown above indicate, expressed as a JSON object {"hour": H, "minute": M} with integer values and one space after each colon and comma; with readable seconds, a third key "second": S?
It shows {"hour": 0, "minute": 19}
